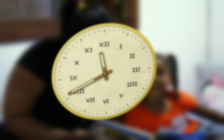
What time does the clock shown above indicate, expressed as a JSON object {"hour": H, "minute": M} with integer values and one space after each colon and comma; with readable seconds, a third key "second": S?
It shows {"hour": 11, "minute": 41}
